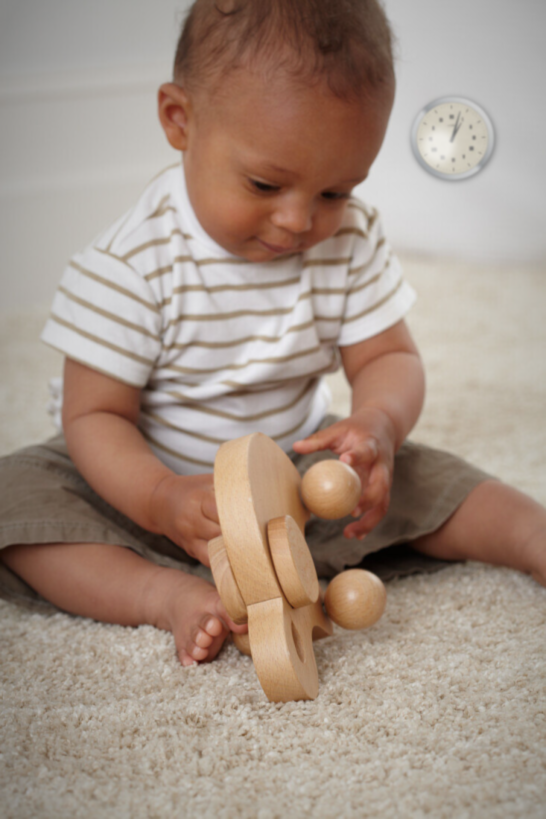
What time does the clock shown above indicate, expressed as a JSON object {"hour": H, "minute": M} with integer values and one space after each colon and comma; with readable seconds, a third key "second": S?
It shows {"hour": 1, "minute": 3}
